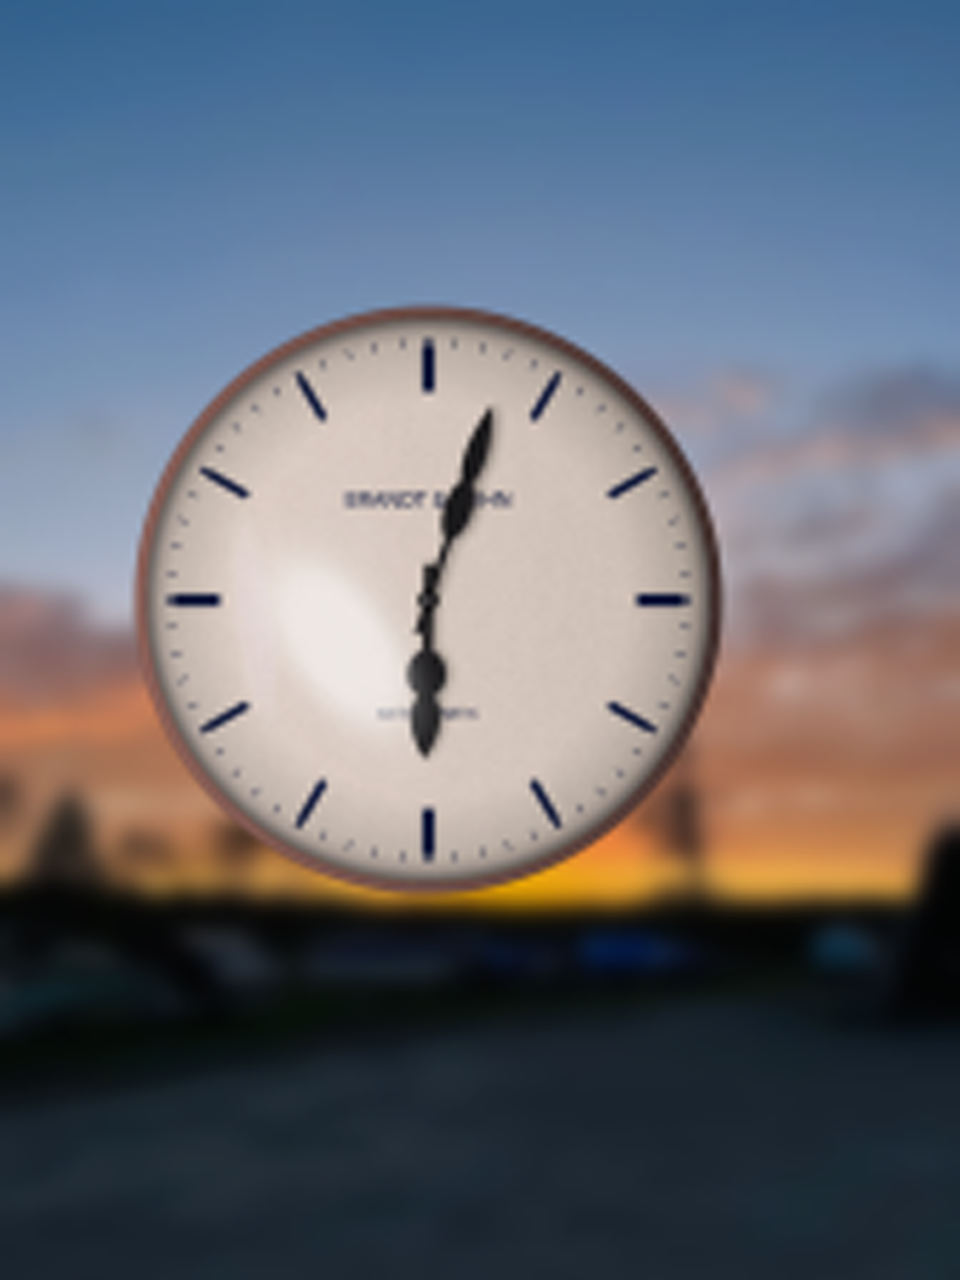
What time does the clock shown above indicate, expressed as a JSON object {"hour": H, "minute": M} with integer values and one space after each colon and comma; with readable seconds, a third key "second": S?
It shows {"hour": 6, "minute": 3}
